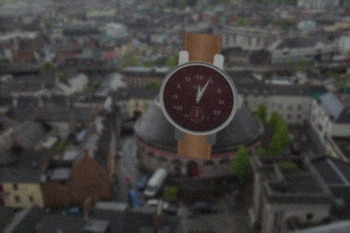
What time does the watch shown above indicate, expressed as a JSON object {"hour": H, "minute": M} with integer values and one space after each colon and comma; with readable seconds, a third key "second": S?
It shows {"hour": 12, "minute": 4}
